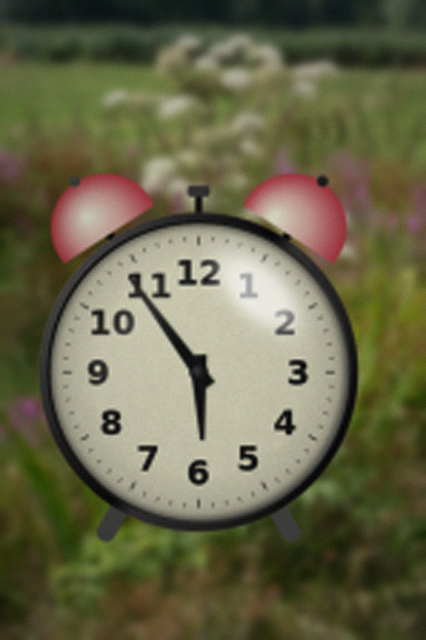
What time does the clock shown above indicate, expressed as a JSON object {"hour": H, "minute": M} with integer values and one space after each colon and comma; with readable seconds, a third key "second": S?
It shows {"hour": 5, "minute": 54}
